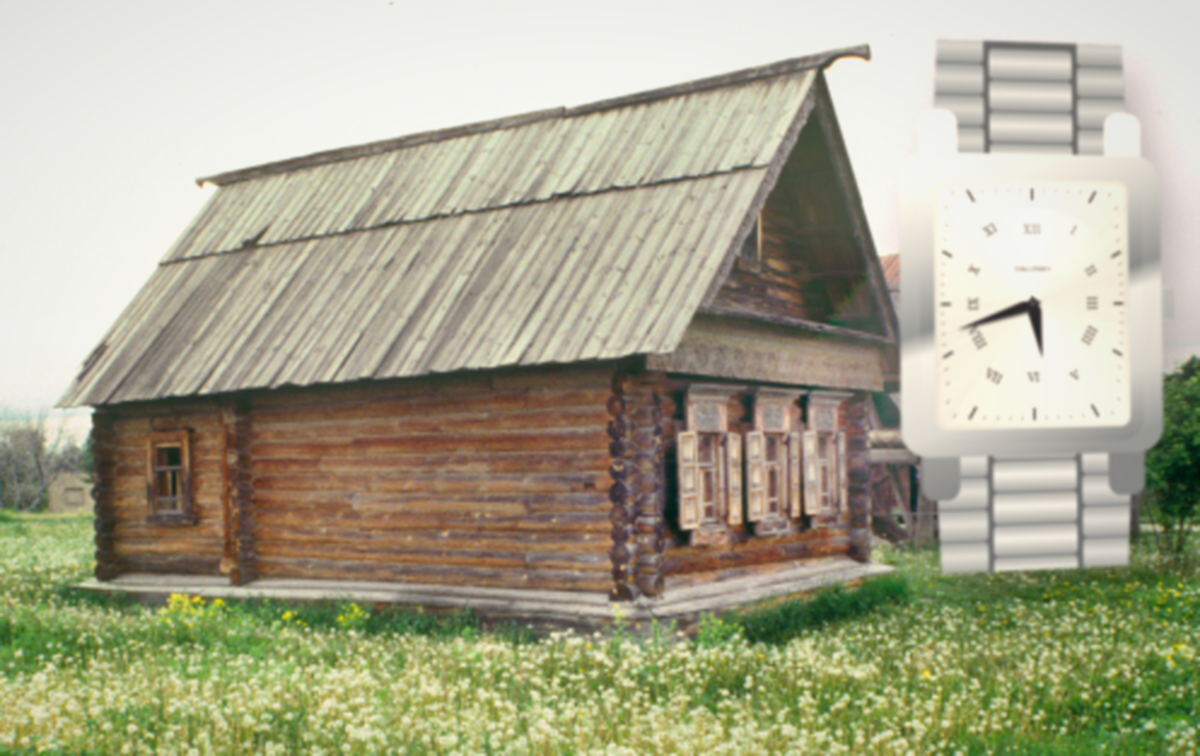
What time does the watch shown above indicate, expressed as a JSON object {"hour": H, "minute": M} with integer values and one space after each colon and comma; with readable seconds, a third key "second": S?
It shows {"hour": 5, "minute": 42}
